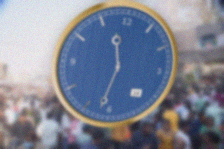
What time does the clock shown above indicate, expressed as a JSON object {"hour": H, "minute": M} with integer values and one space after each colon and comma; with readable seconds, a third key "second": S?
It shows {"hour": 11, "minute": 32}
